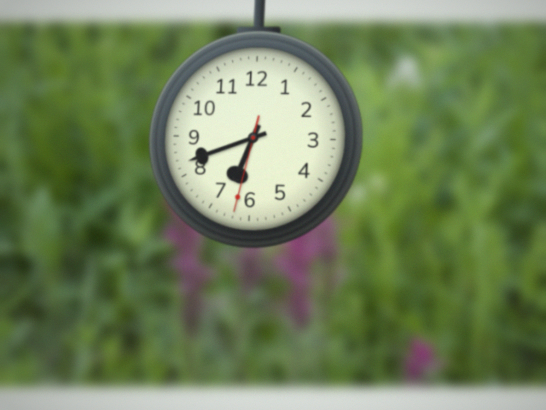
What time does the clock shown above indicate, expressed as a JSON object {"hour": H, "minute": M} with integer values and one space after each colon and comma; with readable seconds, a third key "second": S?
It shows {"hour": 6, "minute": 41, "second": 32}
